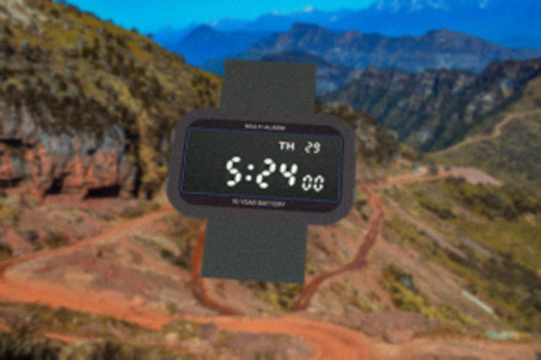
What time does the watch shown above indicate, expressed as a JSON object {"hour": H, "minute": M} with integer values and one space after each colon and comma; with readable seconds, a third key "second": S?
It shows {"hour": 5, "minute": 24, "second": 0}
